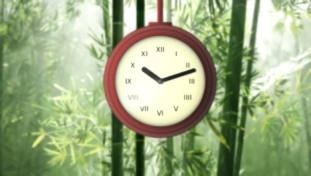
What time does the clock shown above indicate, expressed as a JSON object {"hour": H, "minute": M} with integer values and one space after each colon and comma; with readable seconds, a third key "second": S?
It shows {"hour": 10, "minute": 12}
